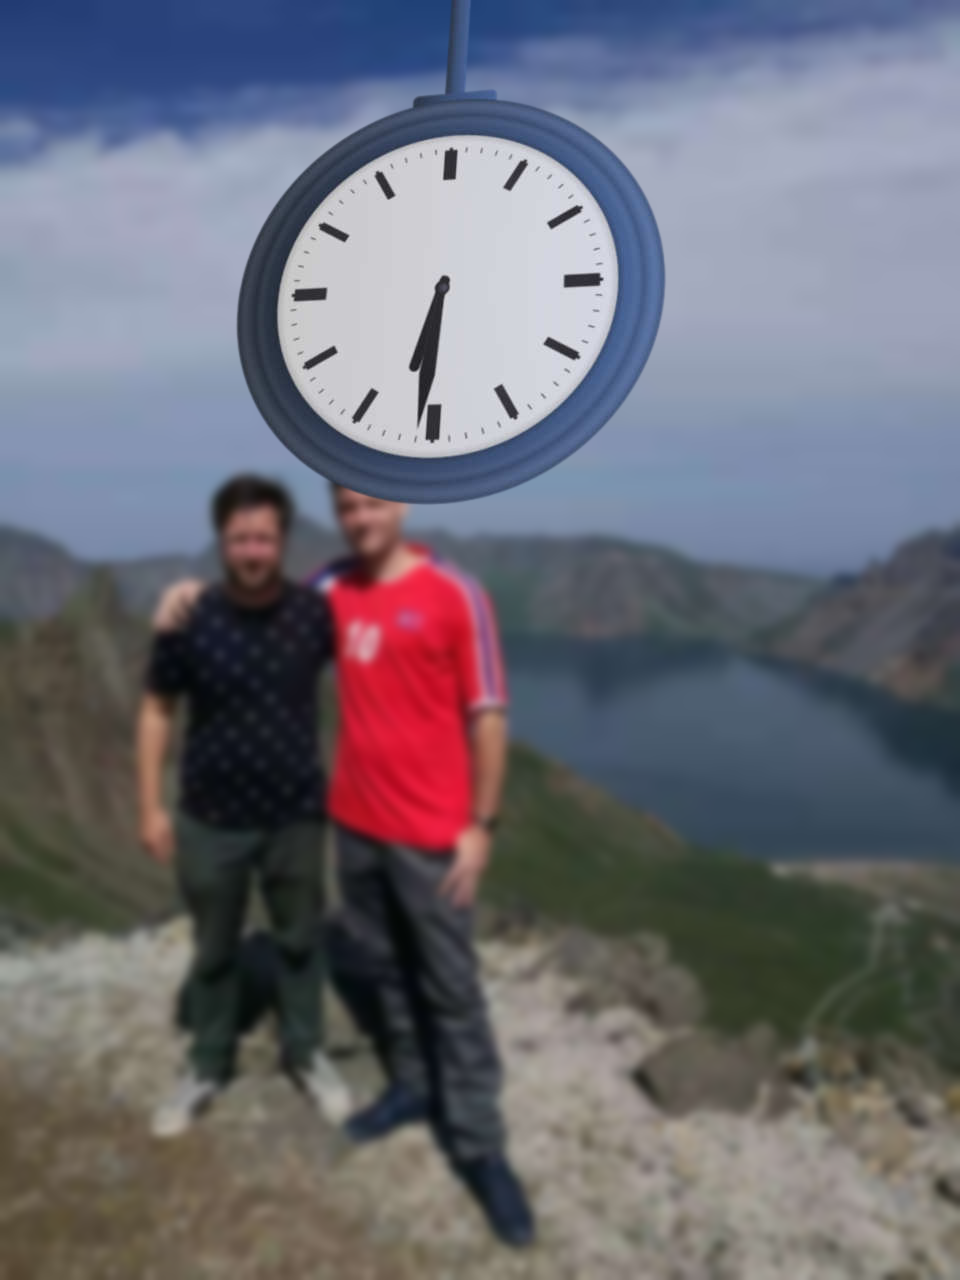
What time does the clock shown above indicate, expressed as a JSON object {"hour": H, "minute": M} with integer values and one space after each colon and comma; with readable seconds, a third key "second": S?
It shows {"hour": 6, "minute": 31}
